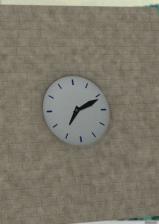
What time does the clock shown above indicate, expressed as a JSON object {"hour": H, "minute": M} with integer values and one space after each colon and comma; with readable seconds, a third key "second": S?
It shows {"hour": 7, "minute": 11}
